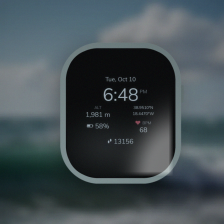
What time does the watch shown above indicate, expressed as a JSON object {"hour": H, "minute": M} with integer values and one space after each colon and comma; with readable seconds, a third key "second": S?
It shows {"hour": 6, "minute": 48}
